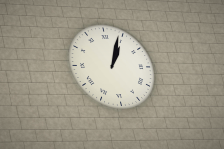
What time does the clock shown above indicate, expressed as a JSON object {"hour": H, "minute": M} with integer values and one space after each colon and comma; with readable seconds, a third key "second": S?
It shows {"hour": 1, "minute": 4}
